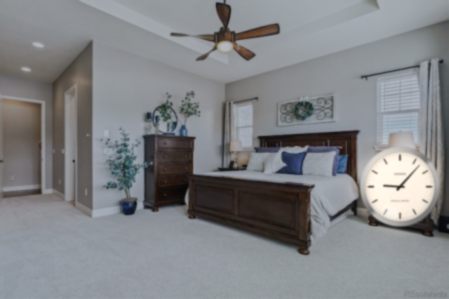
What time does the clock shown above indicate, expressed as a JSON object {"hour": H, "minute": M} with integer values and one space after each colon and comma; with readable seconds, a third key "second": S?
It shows {"hour": 9, "minute": 7}
